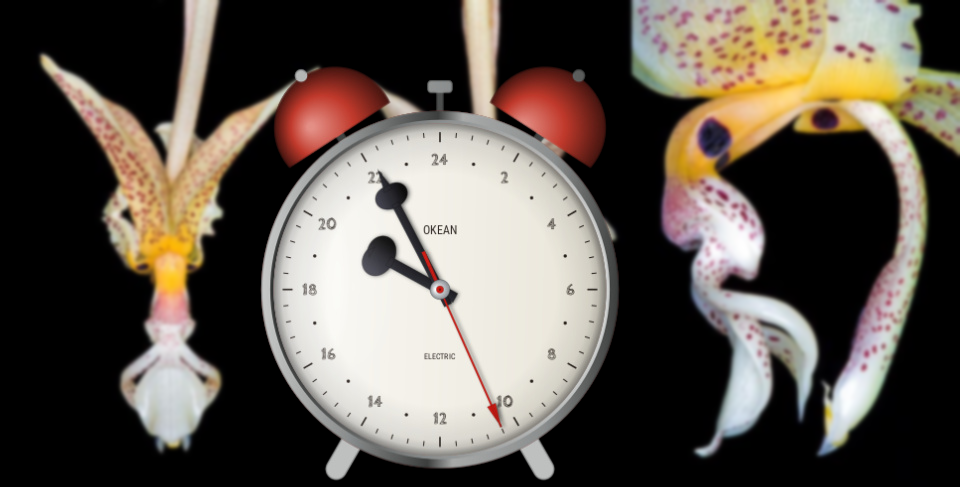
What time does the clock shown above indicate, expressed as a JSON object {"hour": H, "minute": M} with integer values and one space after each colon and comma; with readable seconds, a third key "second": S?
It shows {"hour": 19, "minute": 55, "second": 26}
